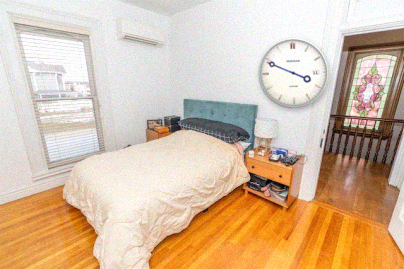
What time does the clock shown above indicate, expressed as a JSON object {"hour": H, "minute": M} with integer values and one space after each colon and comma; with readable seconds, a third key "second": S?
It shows {"hour": 3, "minute": 49}
